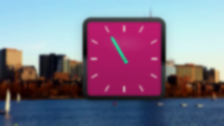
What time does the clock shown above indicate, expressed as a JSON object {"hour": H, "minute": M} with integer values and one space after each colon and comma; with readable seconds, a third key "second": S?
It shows {"hour": 10, "minute": 55}
